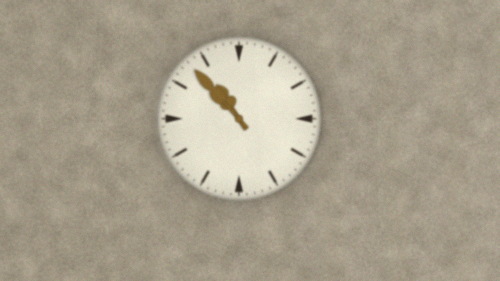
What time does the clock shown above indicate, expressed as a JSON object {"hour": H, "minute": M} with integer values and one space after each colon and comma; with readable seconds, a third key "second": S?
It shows {"hour": 10, "minute": 53}
